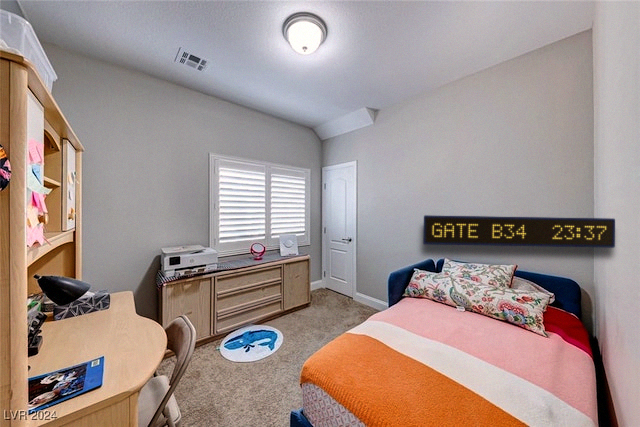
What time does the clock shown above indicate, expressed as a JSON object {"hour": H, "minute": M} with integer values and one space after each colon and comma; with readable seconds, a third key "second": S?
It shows {"hour": 23, "minute": 37}
